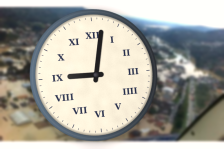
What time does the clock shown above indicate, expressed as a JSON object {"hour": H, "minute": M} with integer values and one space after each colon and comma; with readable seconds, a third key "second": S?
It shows {"hour": 9, "minute": 2}
